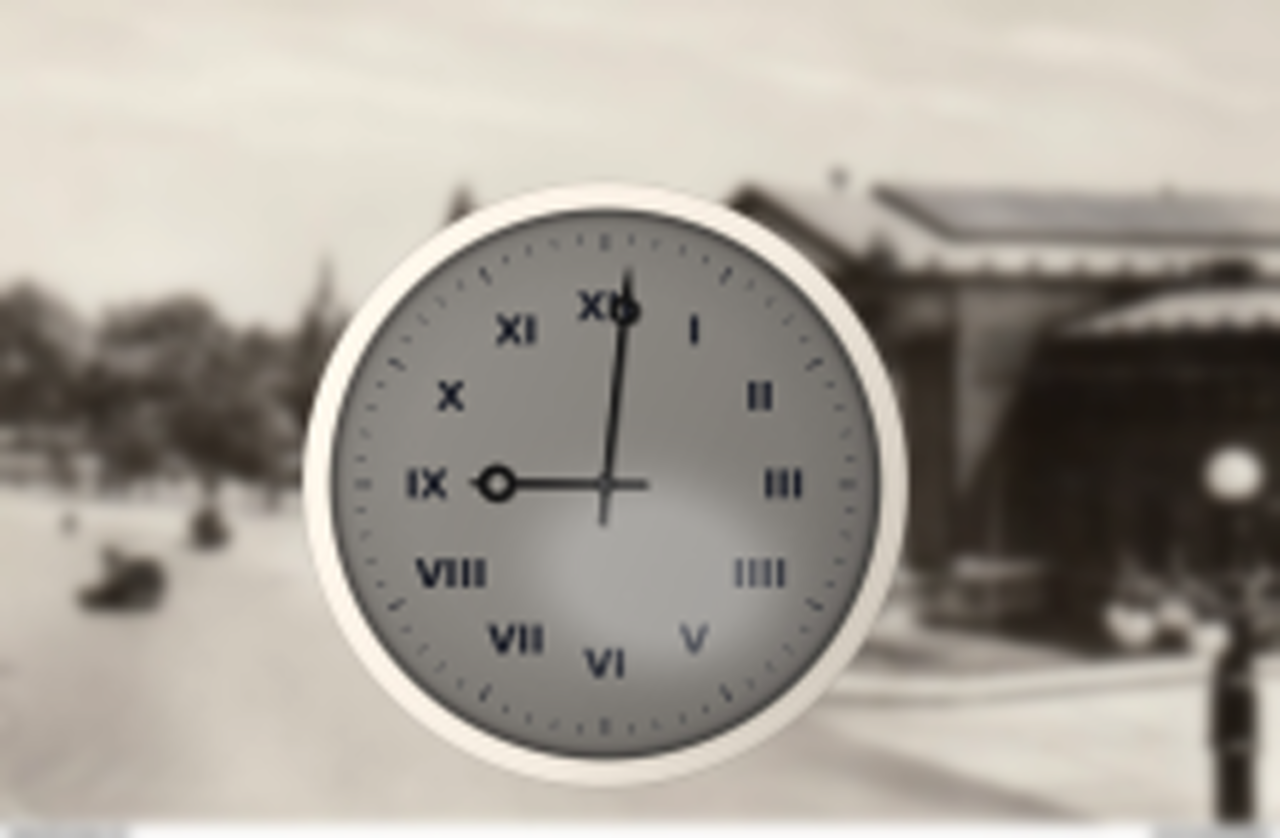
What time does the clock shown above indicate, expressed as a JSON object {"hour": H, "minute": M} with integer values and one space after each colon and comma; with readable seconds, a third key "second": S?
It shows {"hour": 9, "minute": 1}
